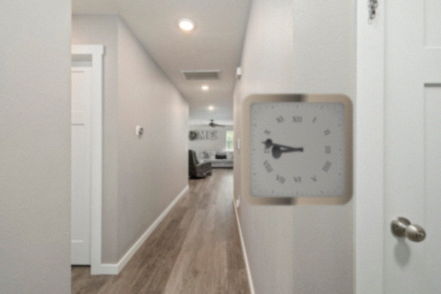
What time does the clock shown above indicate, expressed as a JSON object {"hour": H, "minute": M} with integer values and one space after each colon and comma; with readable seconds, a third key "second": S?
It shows {"hour": 8, "minute": 47}
